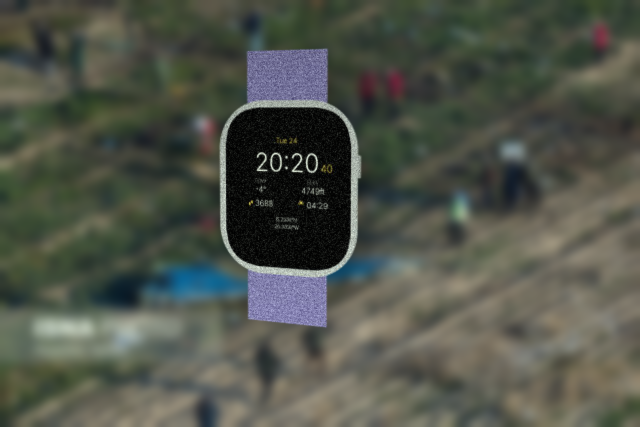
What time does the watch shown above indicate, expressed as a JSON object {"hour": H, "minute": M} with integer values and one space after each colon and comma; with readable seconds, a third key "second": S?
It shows {"hour": 20, "minute": 20, "second": 40}
